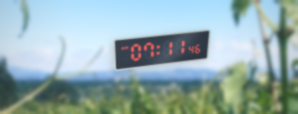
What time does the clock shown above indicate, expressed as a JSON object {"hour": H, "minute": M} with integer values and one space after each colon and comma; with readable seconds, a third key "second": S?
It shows {"hour": 7, "minute": 11}
